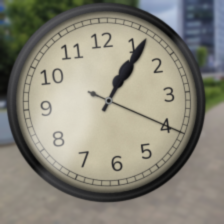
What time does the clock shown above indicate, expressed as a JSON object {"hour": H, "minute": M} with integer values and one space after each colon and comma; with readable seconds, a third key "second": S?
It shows {"hour": 1, "minute": 6, "second": 20}
